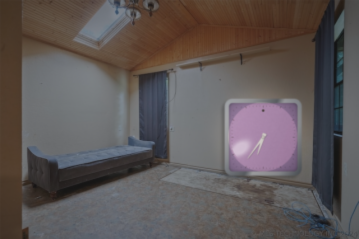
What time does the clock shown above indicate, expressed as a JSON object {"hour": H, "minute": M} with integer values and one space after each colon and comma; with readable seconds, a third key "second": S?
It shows {"hour": 6, "minute": 36}
